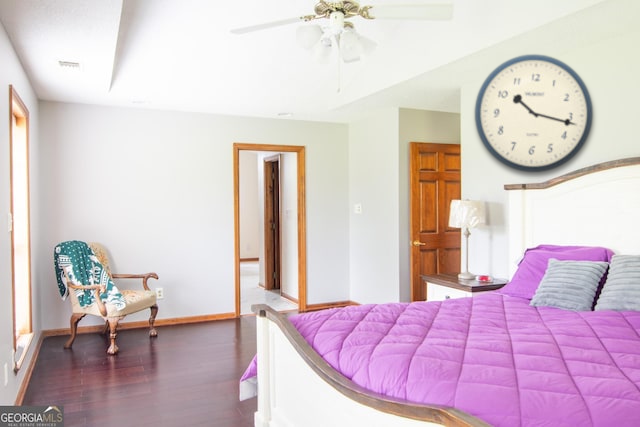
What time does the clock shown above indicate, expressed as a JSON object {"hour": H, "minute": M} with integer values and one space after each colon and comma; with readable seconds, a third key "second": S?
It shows {"hour": 10, "minute": 17}
